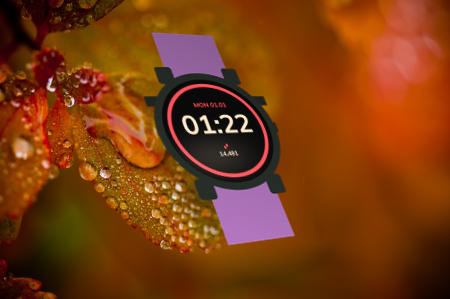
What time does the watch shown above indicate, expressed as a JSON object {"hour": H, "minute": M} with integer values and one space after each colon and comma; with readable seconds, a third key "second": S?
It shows {"hour": 1, "minute": 22}
